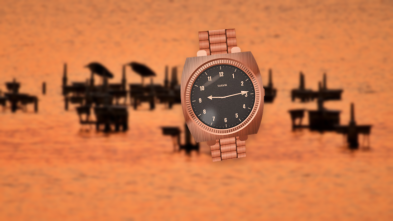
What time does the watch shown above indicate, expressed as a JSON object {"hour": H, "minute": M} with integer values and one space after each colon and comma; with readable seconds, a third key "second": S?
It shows {"hour": 9, "minute": 14}
